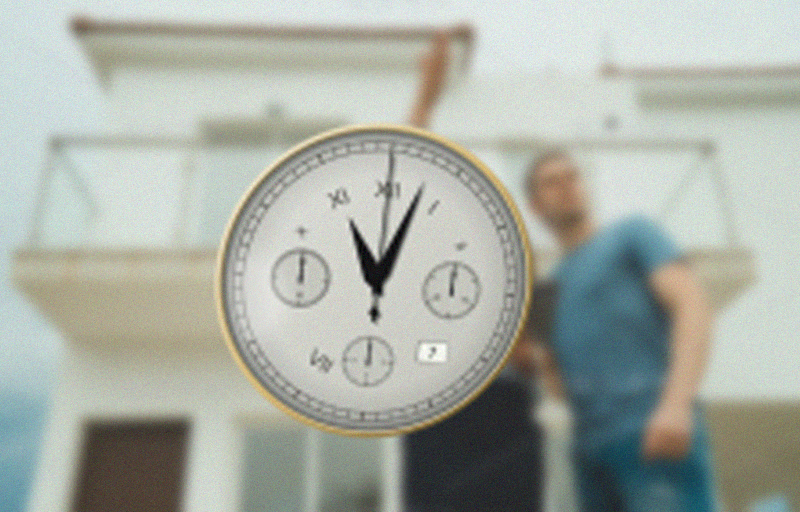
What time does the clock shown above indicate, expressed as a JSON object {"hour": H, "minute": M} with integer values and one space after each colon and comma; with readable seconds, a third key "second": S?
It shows {"hour": 11, "minute": 3}
